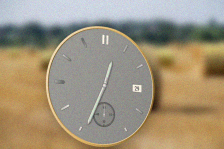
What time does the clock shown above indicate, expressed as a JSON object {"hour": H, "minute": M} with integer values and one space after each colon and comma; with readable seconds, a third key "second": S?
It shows {"hour": 12, "minute": 34}
